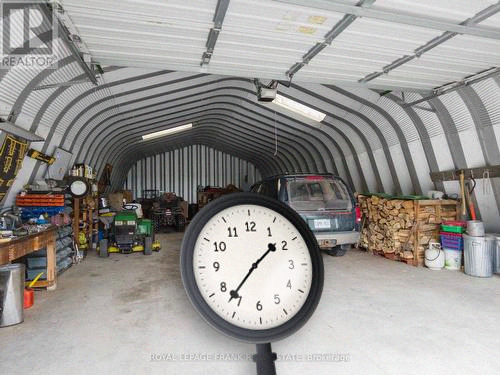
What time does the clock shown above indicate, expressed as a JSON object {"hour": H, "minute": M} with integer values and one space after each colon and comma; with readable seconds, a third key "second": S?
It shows {"hour": 1, "minute": 37}
